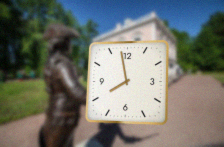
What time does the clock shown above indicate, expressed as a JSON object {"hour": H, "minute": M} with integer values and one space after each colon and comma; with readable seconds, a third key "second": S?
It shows {"hour": 7, "minute": 58}
